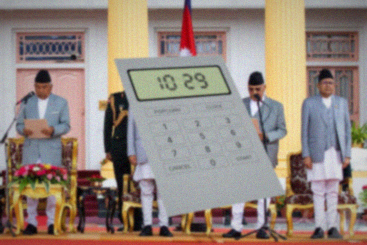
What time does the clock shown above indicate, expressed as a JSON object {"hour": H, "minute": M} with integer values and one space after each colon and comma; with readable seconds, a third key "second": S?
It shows {"hour": 10, "minute": 29}
